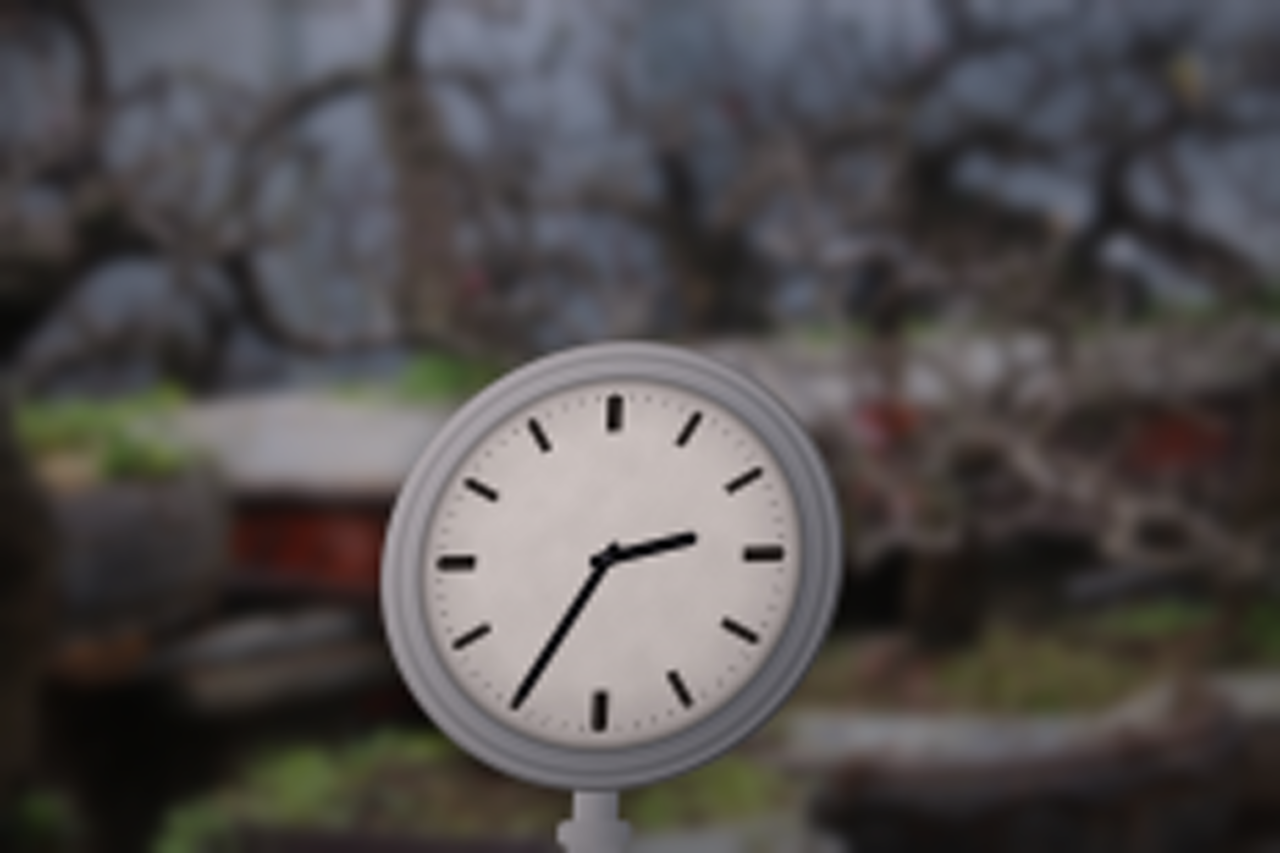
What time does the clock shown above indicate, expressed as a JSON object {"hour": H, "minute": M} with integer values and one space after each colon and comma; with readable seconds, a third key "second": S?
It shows {"hour": 2, "minute": 35}
